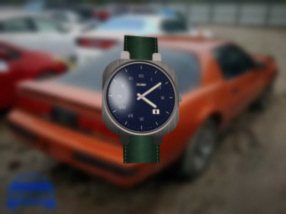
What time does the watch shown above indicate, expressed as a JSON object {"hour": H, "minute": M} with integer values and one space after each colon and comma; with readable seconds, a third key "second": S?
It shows {"hour": 4, "minute": 9}
